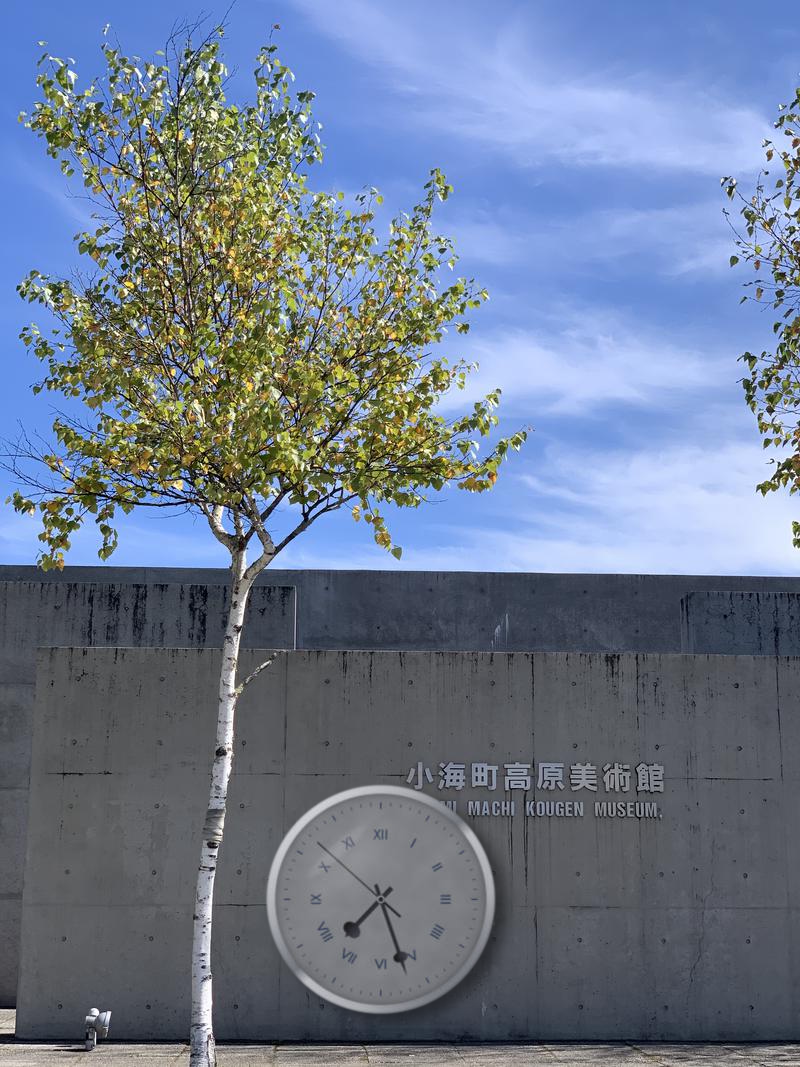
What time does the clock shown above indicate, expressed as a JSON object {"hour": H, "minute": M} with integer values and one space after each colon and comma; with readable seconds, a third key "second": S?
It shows {"hour": 7, "minute": 26, "second": 52}
